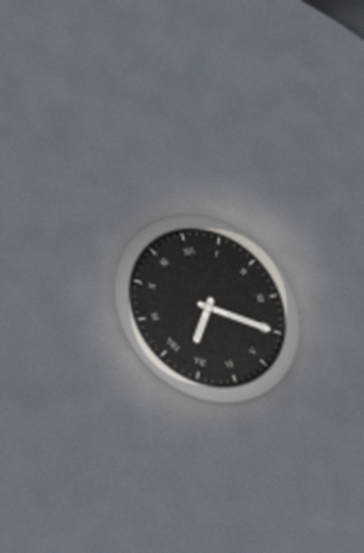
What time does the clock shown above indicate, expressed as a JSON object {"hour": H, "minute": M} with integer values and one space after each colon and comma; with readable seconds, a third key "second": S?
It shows {"hour": 7, "minute": 20}
